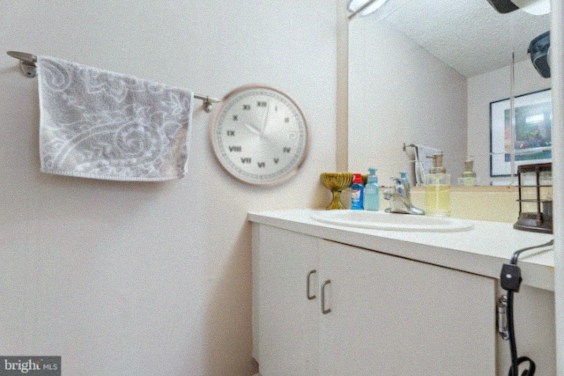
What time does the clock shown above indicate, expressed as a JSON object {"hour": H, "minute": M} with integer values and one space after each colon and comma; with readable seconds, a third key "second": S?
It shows {"hour": 10, "minute": 2}
